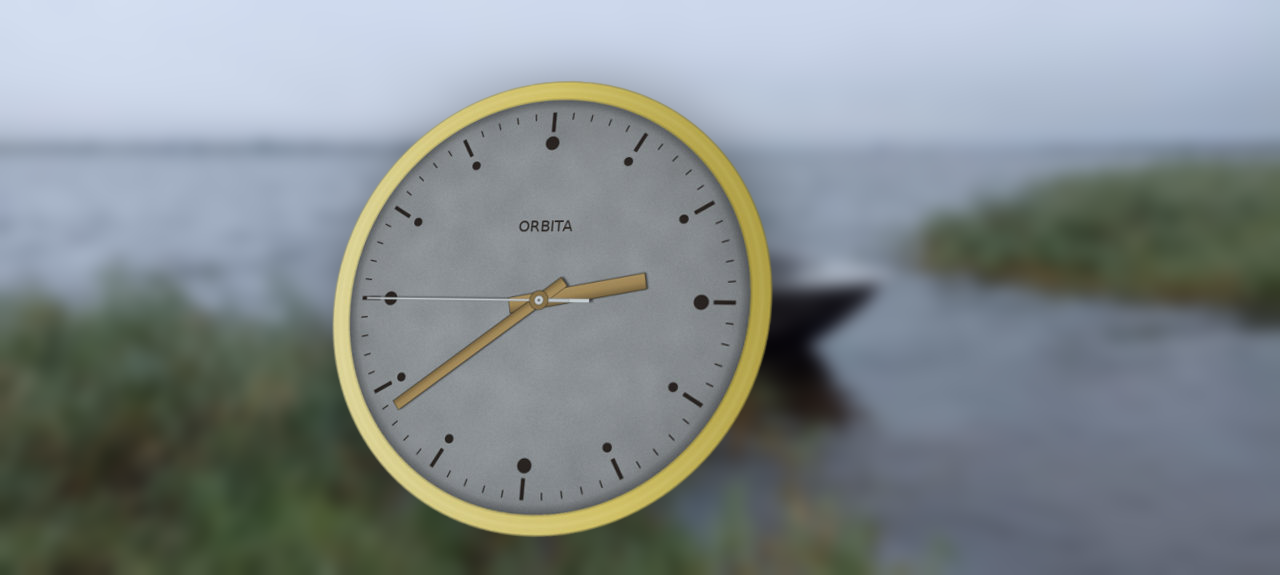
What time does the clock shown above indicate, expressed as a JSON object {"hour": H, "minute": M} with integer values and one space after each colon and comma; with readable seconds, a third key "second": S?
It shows {"hour": 2, "minute": 38, "second": 45}
